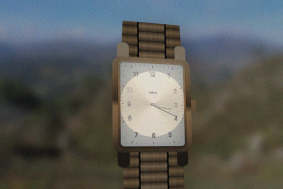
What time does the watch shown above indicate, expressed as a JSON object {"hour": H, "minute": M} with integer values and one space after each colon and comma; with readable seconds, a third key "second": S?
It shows {"hour": 3, "minute": 19}
